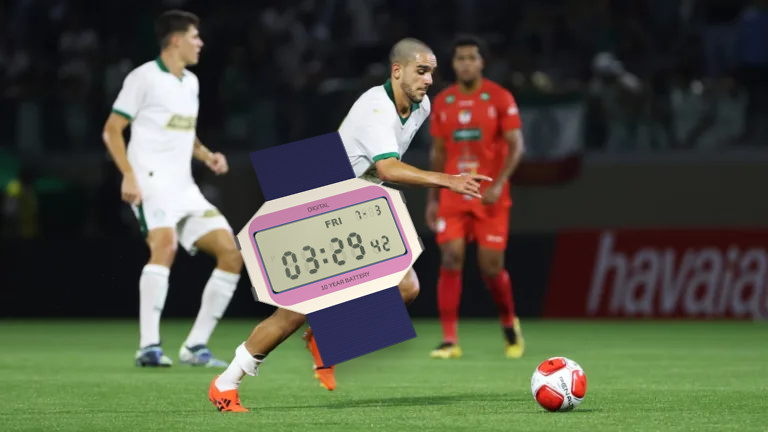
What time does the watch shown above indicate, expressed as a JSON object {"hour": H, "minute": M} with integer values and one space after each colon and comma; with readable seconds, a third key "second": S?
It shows {"hour": 3, "minute": 29, "second": 42}
